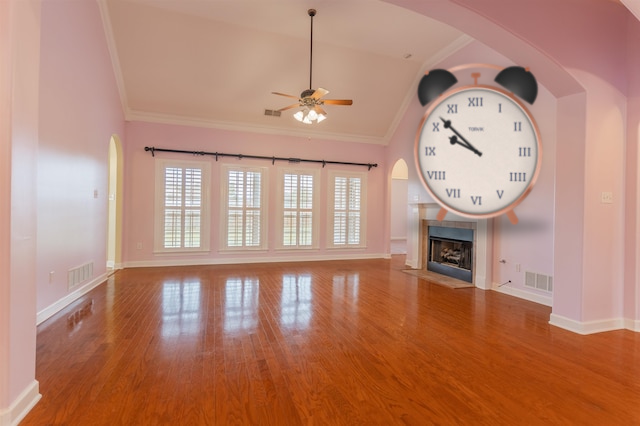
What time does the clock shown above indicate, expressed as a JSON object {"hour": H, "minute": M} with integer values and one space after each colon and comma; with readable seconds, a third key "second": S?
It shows {"hour": 9, "minute": 52}
